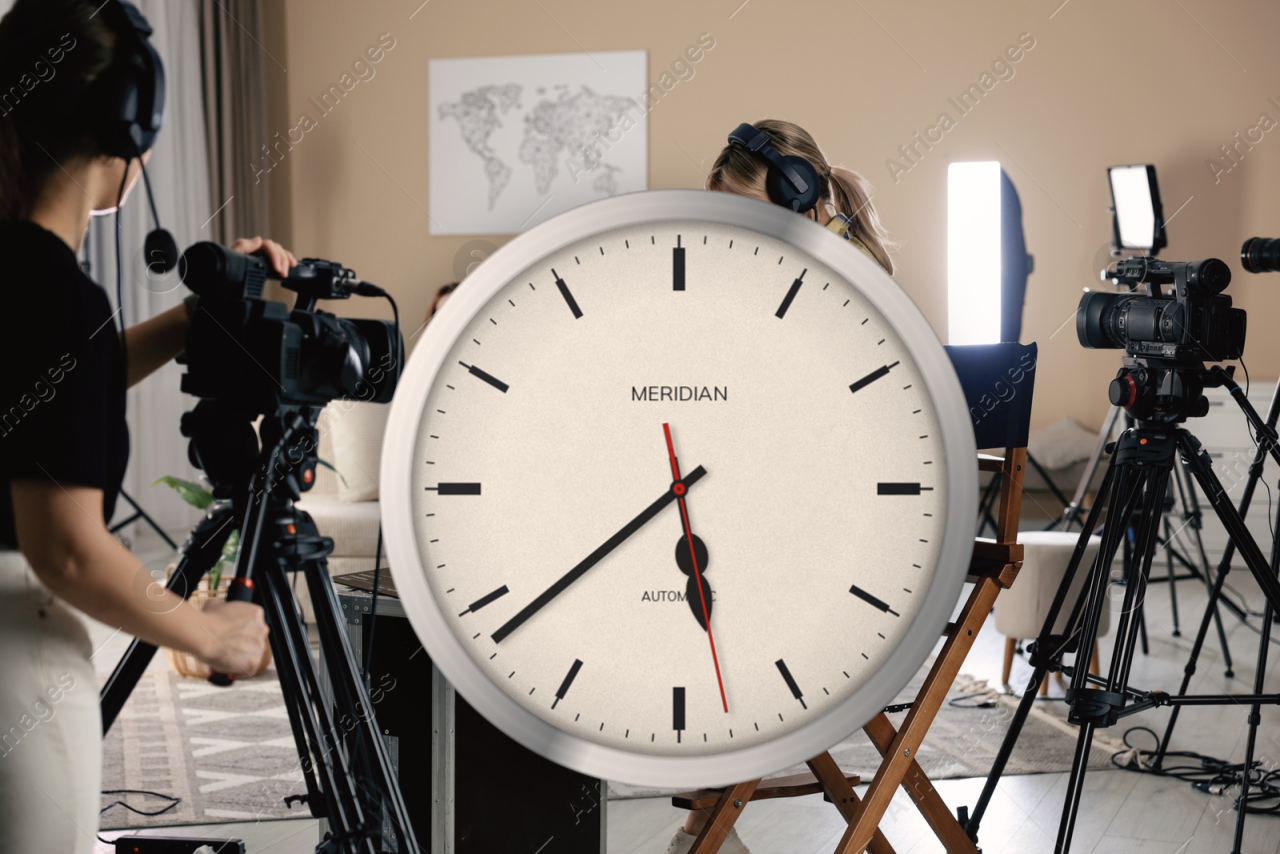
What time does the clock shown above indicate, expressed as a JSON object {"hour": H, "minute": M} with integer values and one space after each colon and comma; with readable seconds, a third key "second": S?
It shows {"hour": 5, "minute": 38, "second": 28}
